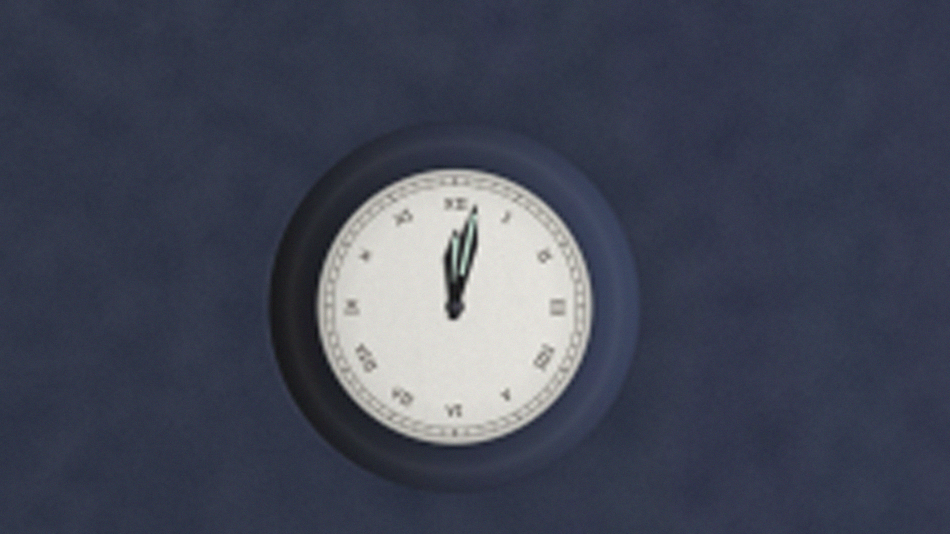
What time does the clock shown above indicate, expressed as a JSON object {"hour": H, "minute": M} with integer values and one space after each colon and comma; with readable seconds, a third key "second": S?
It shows {"hour": 12, "minute": 2}
